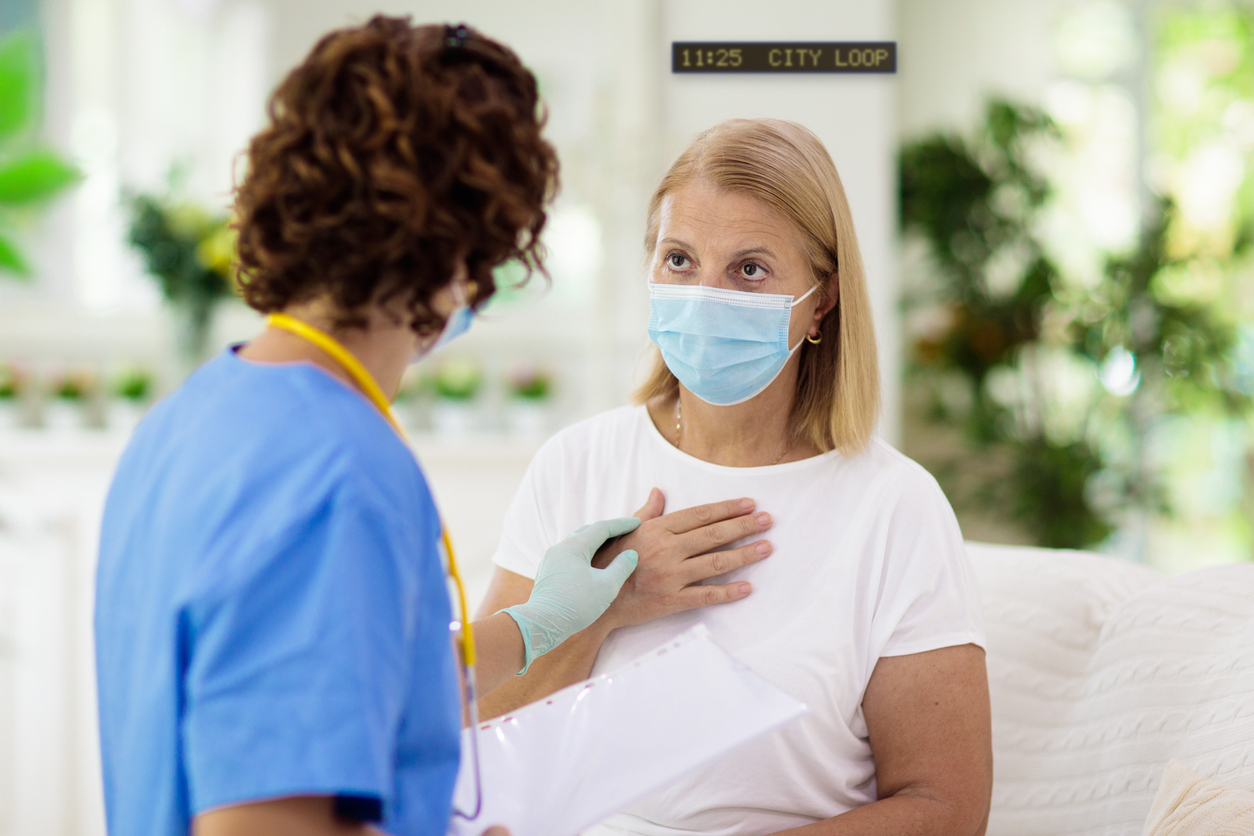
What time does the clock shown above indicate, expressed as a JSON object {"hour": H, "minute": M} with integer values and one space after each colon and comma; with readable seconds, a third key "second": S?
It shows {"hour": 11, "minute": 25}
